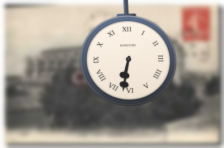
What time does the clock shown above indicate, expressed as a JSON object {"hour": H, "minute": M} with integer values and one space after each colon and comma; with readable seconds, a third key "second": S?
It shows {"hour": 6, "minute": 32}
